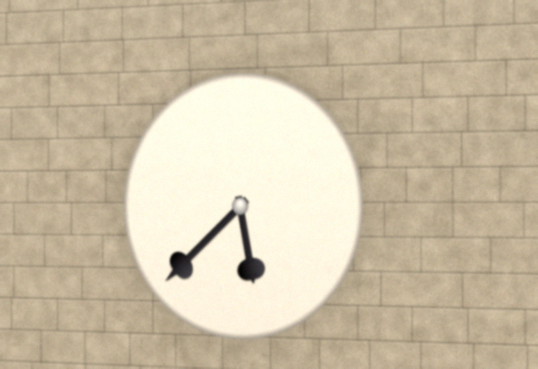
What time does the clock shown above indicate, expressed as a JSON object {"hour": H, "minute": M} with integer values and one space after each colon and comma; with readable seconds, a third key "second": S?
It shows {"hour": 5, "minute": 38}
